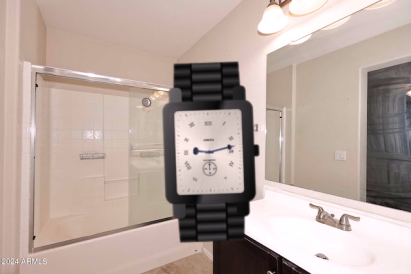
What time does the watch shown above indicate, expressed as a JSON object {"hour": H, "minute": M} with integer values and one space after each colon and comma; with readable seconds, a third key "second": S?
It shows {"hour": 9, "minute": 13}
